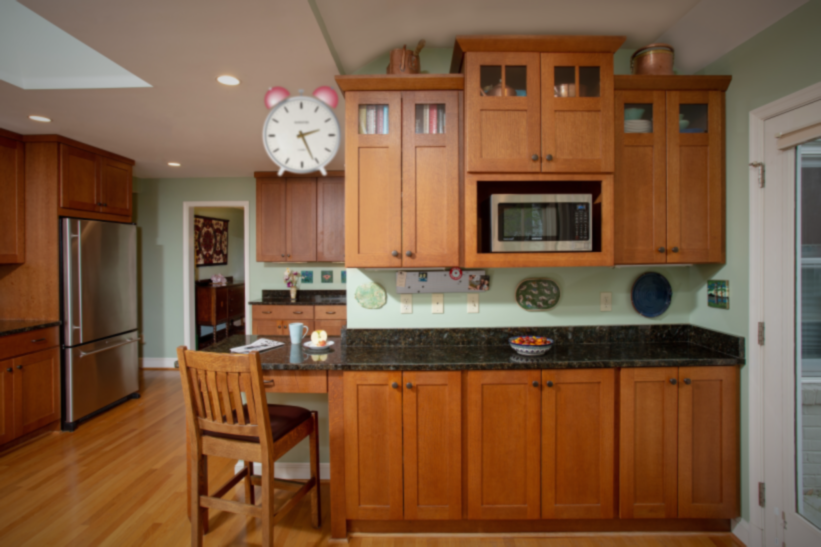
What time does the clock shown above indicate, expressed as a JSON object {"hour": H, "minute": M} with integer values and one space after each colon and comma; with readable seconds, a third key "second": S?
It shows {"hour": 2, "minute": 26}
